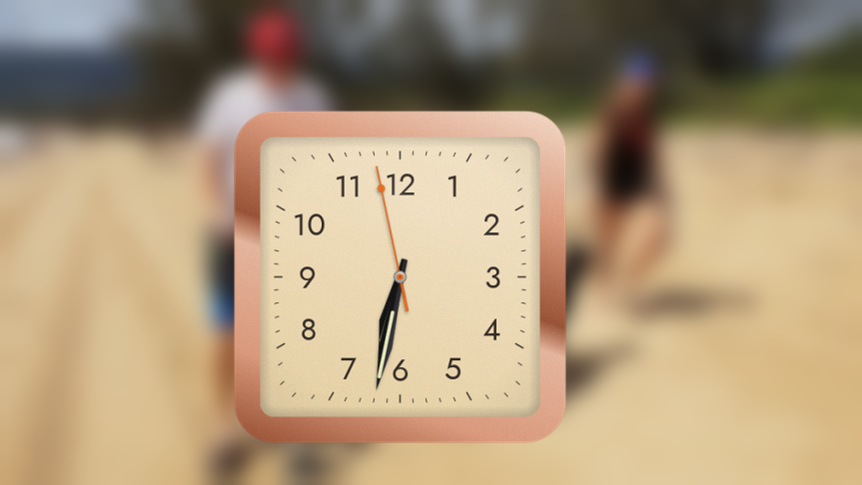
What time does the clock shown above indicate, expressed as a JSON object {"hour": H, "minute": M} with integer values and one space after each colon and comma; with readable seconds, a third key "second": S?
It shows {"hour": 6, "minute": 31, "second": 58}
